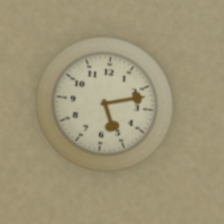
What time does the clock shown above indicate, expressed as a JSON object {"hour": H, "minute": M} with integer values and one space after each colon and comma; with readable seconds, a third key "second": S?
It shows {"hour": 5, "minute": 12}
